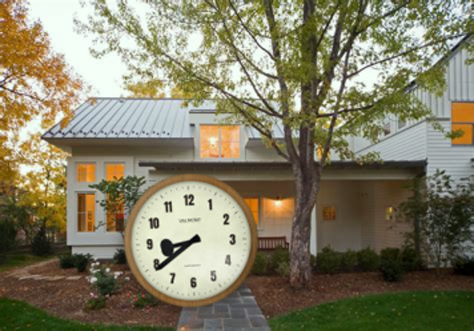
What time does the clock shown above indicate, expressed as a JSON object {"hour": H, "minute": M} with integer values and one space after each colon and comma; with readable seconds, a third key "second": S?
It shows {"hour": 8, "minute": 39}
